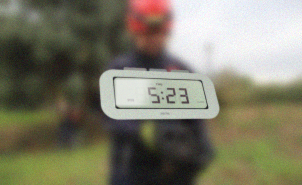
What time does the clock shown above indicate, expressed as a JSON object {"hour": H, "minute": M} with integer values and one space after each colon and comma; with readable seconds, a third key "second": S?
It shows {"hour": 5, "minute": 23}
